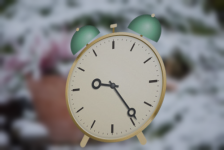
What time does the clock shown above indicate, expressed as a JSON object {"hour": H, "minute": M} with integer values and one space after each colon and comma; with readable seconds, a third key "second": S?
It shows {"hour": 9, "minute": 24}
